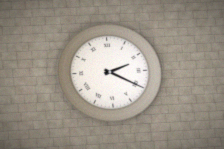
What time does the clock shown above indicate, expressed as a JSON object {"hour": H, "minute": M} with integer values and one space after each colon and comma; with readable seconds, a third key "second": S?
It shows {"hour": 2, "minute": 20}
